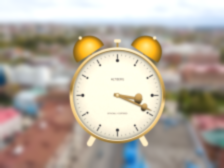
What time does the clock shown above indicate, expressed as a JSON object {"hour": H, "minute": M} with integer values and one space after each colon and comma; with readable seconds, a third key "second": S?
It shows {"hour": 3, "minute": 19}
